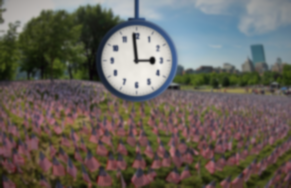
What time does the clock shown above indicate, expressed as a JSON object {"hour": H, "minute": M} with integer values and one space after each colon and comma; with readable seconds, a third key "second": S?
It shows {"hour": 2, "minute": 59}
